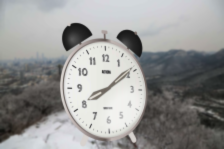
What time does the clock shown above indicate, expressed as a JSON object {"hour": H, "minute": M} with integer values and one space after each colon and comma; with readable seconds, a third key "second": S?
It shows {"hour": 8, "minute": 9}
